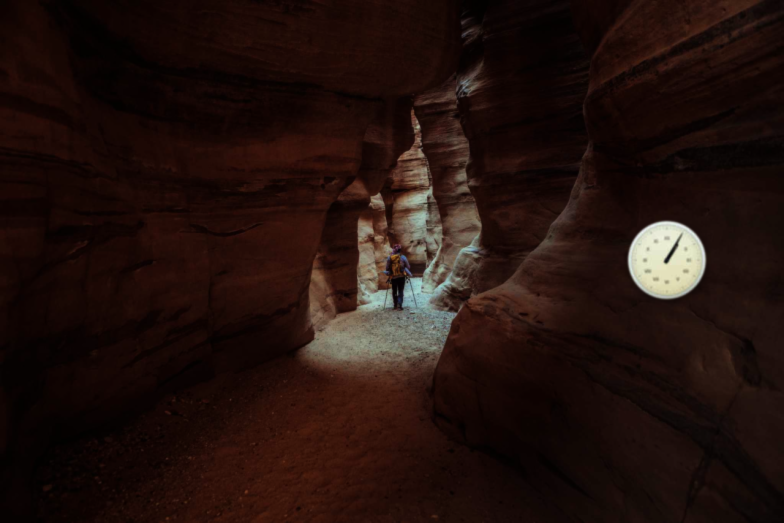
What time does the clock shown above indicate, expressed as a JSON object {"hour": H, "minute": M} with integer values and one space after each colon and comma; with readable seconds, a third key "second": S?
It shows {"hour": 1, "minute": 5}
